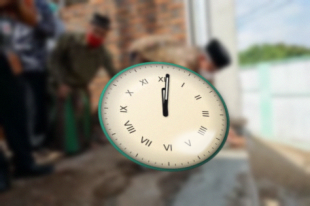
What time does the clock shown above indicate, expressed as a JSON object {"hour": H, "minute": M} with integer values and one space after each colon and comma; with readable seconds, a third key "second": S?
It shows {"hour": 12, "minute": 1}
